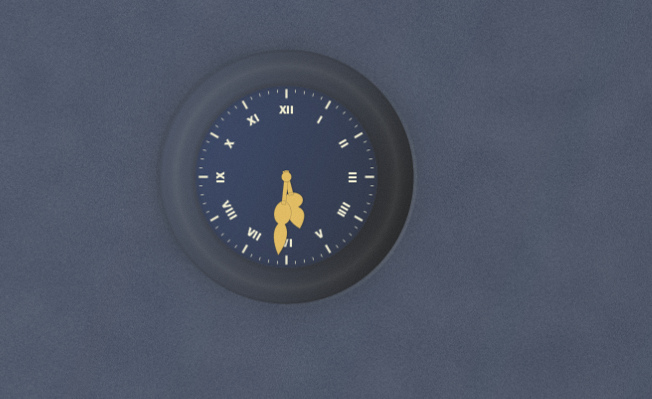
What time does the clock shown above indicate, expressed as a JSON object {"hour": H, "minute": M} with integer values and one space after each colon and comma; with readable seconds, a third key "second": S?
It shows {"hour": 5, "minute": 31}
